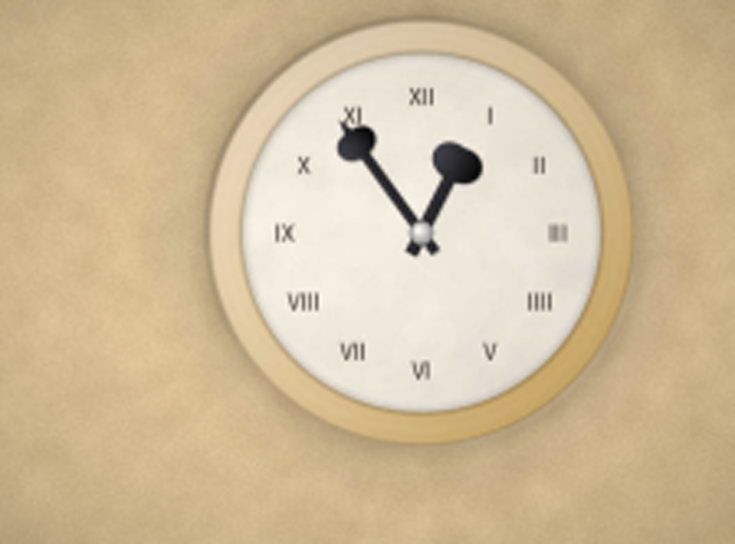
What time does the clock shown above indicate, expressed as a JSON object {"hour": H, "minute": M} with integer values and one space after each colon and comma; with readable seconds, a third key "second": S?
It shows {"hour": 12, "minute": 54}
